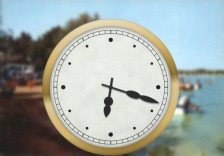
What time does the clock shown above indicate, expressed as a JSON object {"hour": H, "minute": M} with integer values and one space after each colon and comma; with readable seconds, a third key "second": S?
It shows {"hour": 6, "minute": 18}
